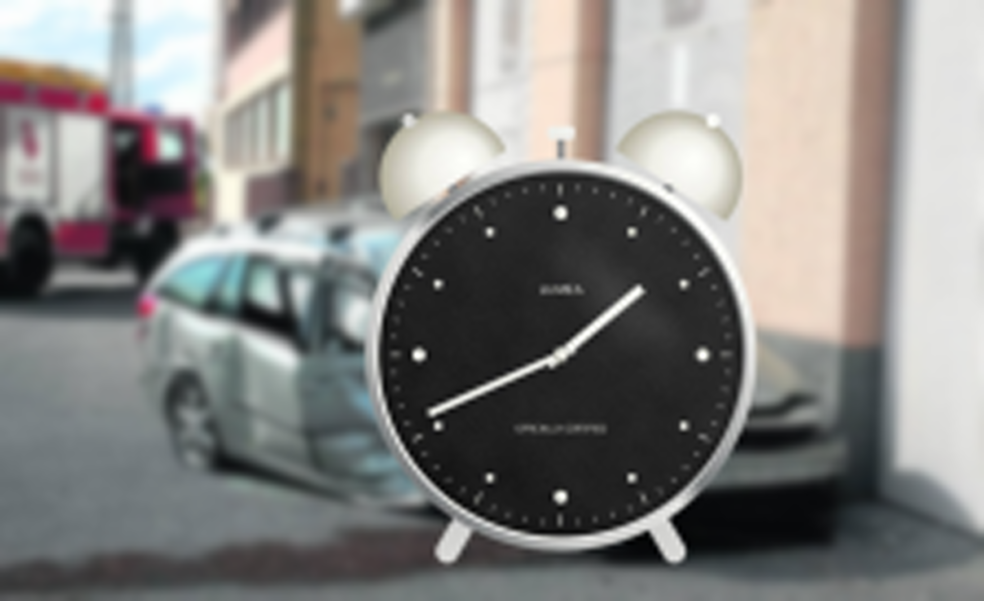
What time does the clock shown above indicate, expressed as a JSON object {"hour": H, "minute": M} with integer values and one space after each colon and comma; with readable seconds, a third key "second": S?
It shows {"hour": 1, "minute": 41}
